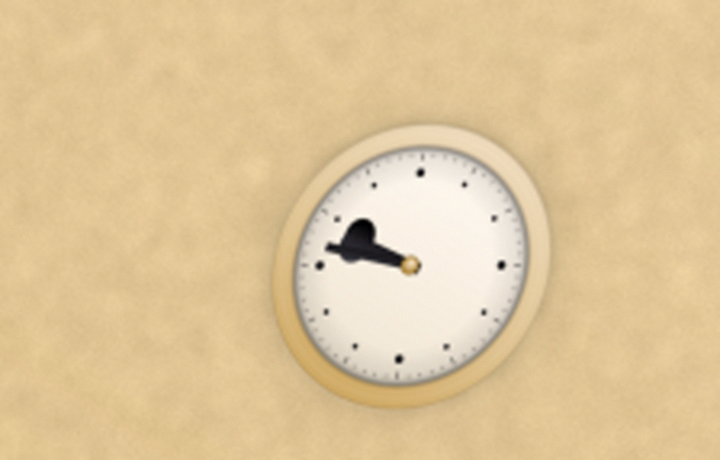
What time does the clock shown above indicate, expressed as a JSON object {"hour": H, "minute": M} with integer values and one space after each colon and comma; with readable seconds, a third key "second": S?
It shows {"hour": 9, "minute": 47}
